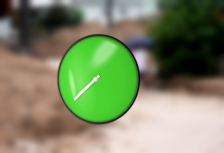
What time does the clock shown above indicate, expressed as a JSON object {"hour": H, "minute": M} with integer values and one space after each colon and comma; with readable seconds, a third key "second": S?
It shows {"hour": 7, "minute": 38}
